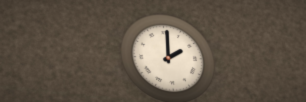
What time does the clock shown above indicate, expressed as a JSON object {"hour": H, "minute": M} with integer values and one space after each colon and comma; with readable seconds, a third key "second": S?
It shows {"hour": 2, "minute": 1}
